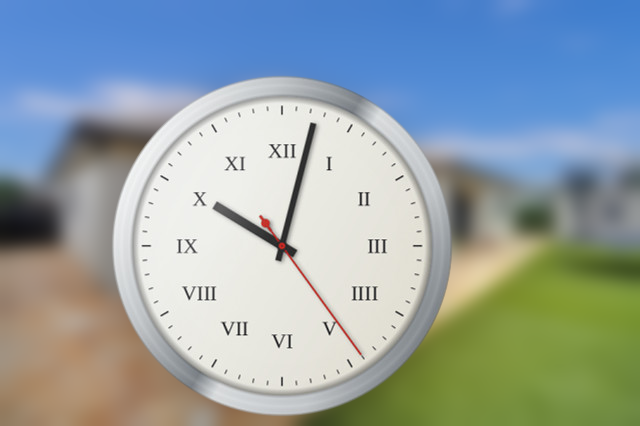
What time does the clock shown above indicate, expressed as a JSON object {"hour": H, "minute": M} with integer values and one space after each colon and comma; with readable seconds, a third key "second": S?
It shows {"hour": 10, "minute": 2, "second": 24}
